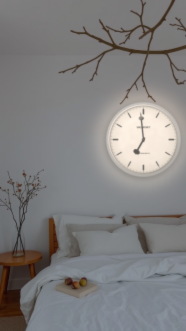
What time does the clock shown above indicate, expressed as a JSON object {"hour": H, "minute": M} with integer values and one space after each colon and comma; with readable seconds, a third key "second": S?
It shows {"hour": 6, "minute": 59}
